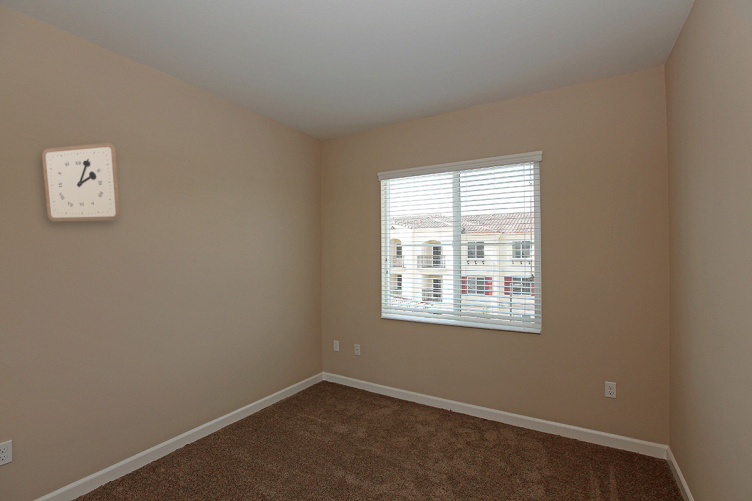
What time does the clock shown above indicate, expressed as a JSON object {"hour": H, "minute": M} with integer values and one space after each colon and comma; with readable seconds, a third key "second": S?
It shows {"hour": 2, "minute": 4}
